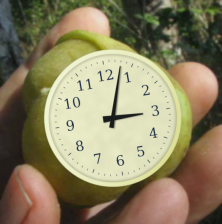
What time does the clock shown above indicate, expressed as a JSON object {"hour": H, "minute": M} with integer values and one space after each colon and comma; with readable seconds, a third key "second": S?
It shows {"hour": 3, "minute": 3}
